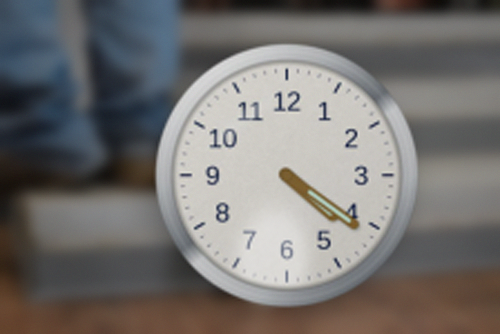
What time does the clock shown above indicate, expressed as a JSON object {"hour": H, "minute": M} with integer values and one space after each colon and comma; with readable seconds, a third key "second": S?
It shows {"hour": 4, "minute": 21}
